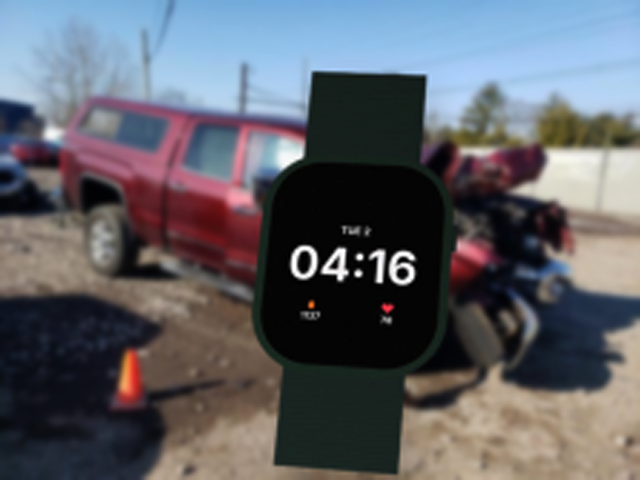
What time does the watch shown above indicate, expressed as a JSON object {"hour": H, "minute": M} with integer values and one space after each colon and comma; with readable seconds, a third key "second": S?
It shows {"hour": 4, "minute": 16}
